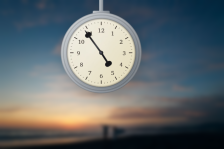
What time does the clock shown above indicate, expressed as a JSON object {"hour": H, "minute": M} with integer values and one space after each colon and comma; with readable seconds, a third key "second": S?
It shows {"hour": 4, "minute": 54}
